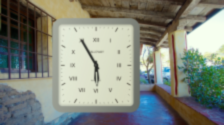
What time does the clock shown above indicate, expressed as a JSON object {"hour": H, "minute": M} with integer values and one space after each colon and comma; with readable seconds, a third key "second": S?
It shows {"hour": 5, "minute": 55}
